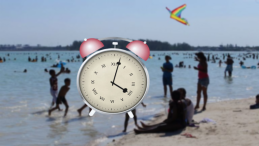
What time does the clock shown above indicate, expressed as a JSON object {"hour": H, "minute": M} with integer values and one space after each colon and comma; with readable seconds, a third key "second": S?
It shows {"hour": 4, "minute": 2}
